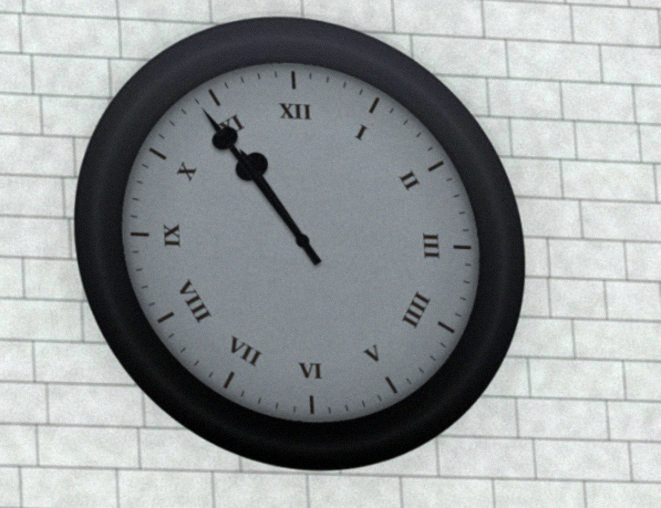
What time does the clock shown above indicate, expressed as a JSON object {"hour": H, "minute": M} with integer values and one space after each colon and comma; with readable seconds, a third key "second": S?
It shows {"hour": 10, "minute": 54}
